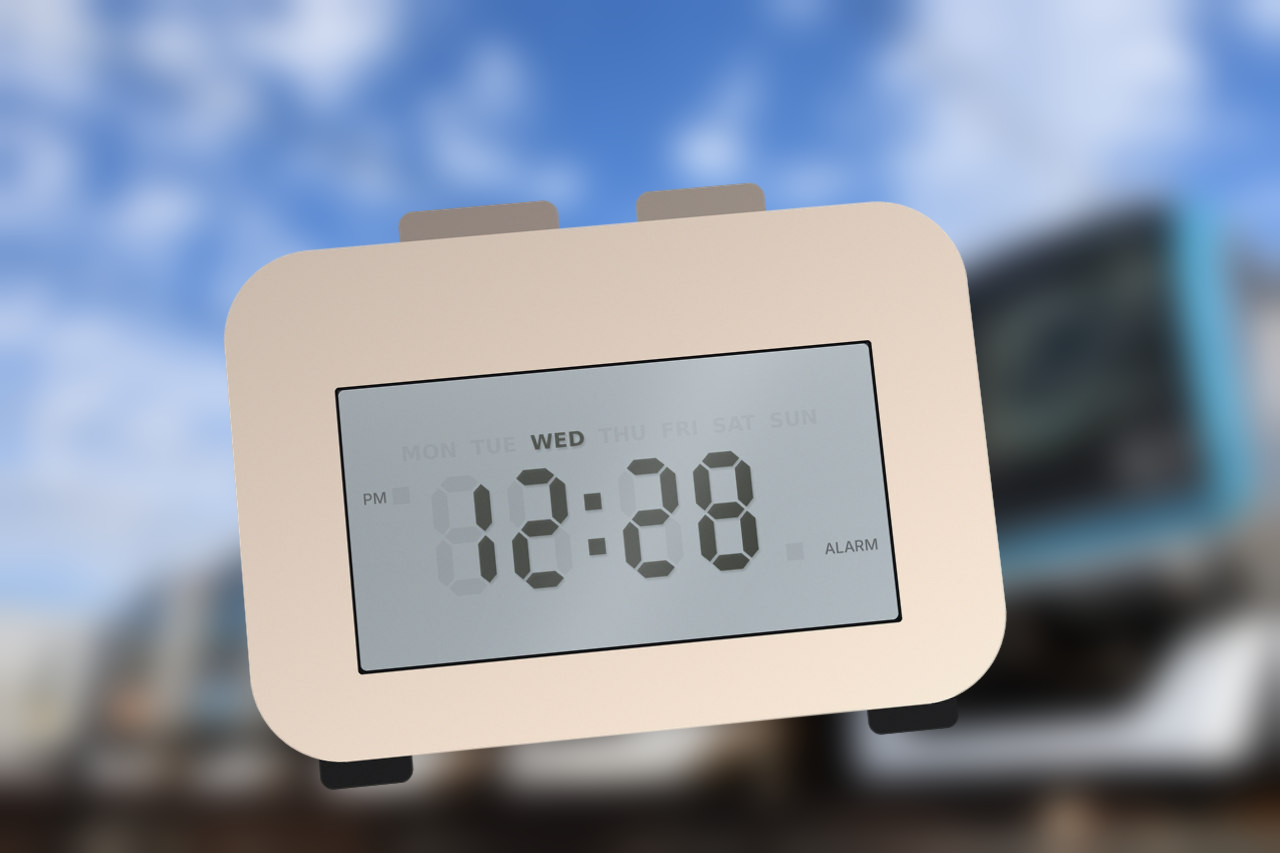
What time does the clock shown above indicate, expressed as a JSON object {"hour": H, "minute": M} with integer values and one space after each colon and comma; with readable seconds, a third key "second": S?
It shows {"hour": 12, "minute": 28}
